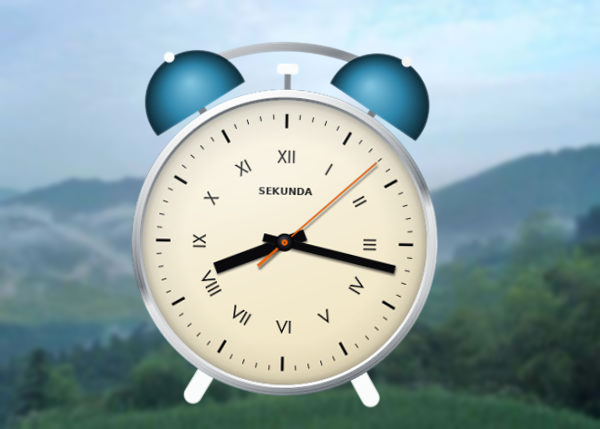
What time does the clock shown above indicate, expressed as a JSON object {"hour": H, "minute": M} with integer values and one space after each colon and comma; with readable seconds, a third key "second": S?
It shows {"hour": 8, "minute": 17, "second": 8}
